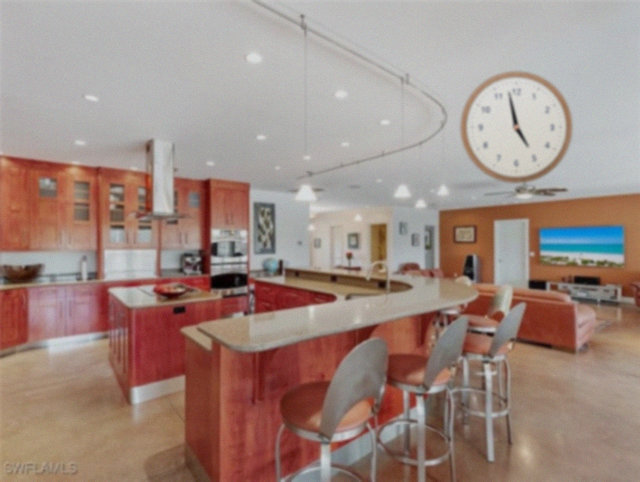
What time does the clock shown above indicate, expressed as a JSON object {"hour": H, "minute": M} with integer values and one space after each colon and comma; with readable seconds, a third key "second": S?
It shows {"hour": 4, "minute": 58}
